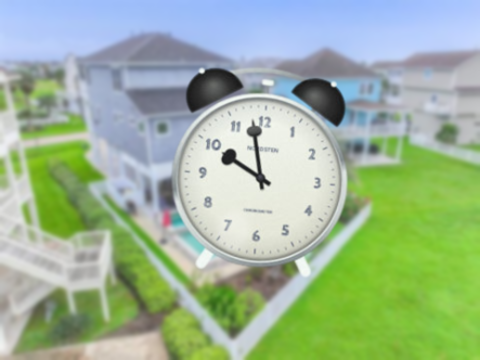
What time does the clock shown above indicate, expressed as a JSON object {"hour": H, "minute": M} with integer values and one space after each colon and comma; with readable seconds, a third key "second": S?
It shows {"hour": 9, "minute": 58}
